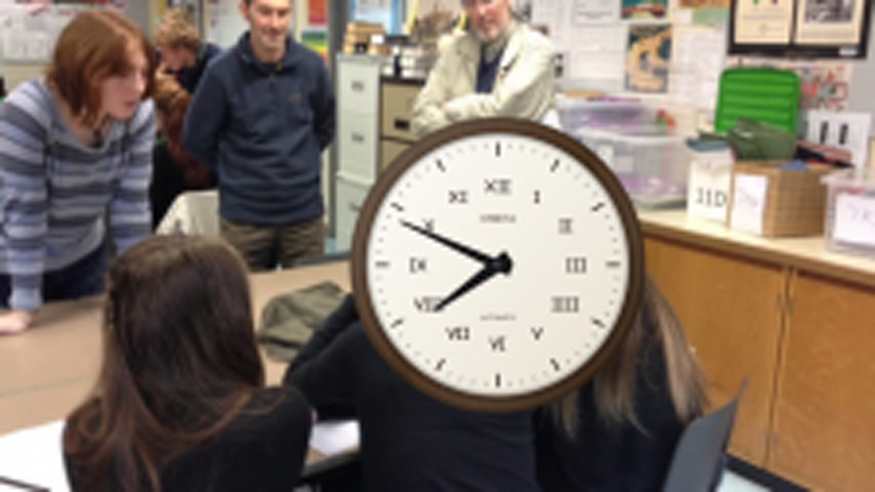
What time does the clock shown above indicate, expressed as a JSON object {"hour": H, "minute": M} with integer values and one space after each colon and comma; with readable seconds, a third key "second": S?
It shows {"hour": 7, "minute": 49}
